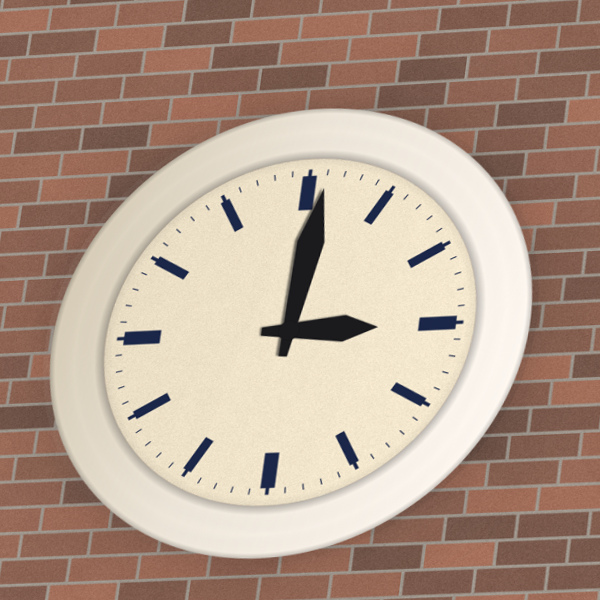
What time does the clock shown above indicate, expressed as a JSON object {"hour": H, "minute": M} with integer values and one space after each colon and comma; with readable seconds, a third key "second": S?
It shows {"hour": 3, "minute": 1}
